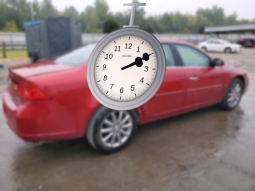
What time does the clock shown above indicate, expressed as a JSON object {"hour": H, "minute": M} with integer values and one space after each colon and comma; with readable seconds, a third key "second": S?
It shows {"hour": 2, "minute": 10}
